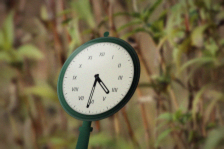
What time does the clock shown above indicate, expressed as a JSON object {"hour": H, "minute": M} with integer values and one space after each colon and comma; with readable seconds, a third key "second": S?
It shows {"hour": 4, "minute": 31}
